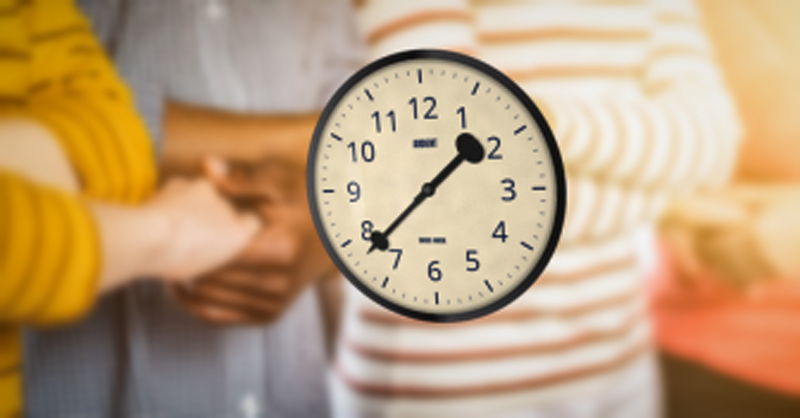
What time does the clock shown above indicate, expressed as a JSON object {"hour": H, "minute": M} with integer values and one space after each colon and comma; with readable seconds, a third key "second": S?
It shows {"hour": 1, "minute": 38}
